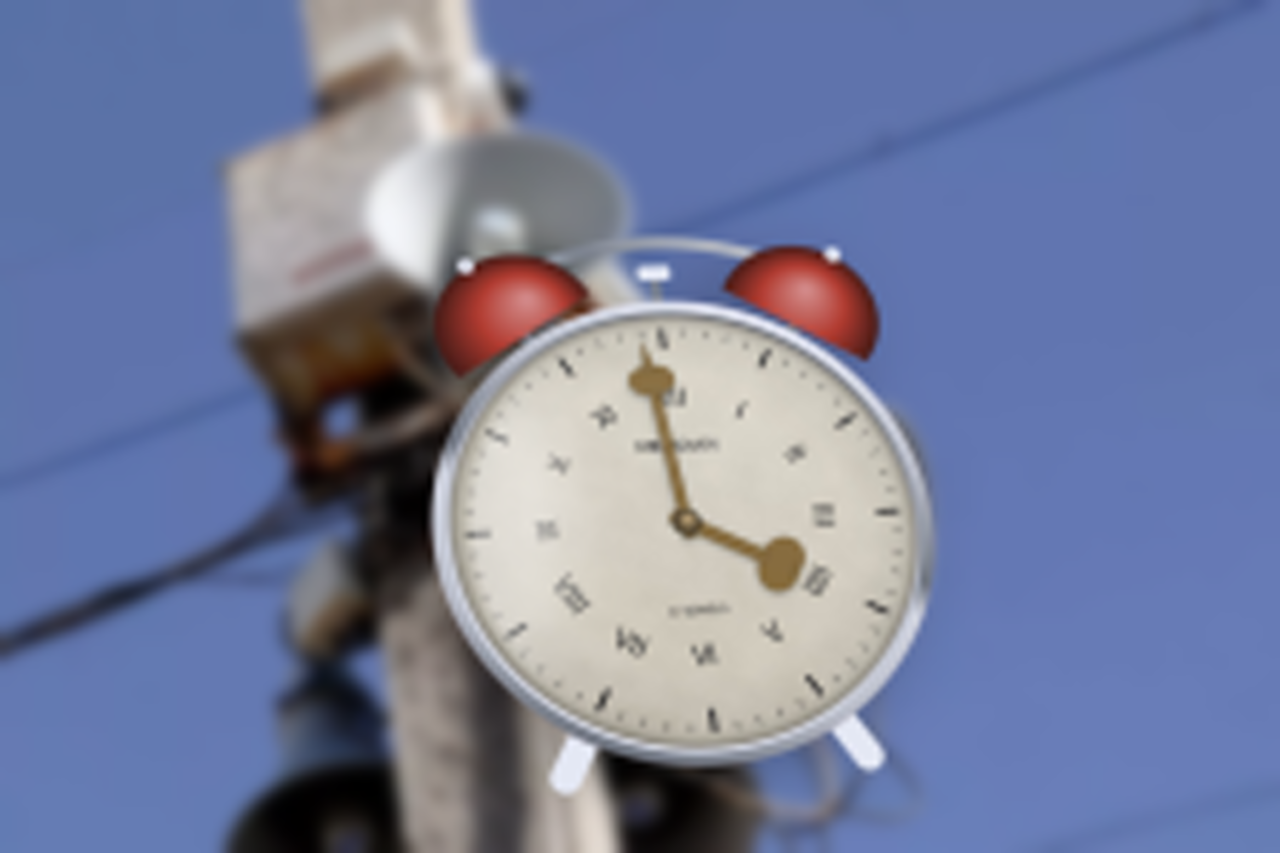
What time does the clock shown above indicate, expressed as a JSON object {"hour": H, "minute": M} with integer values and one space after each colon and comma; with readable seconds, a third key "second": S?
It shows {"hour": 3, "minute": 59}
